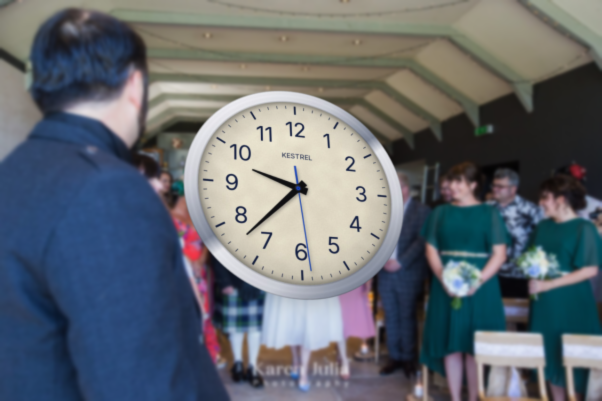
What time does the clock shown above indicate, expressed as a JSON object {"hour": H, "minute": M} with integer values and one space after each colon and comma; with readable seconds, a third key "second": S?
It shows {"hour": 9, "minute": 37, "second": 29}
